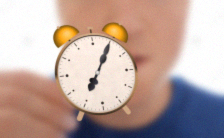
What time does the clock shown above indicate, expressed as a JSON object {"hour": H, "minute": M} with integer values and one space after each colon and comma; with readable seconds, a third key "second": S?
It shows {"hour": 7, "minute": 5}
